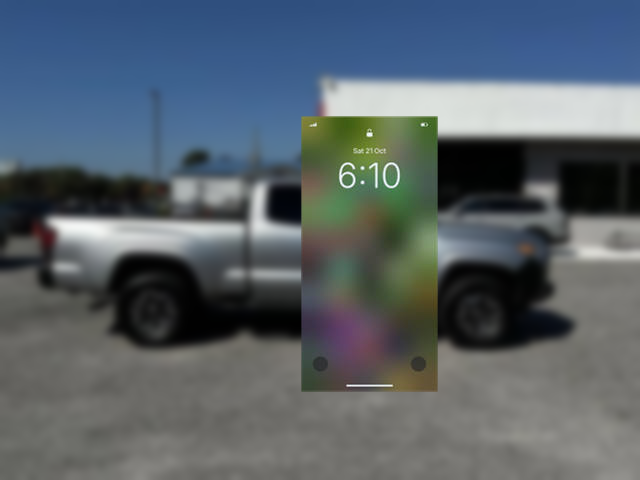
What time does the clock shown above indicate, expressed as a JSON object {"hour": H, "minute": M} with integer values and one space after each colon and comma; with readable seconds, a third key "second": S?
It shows {"hour": 6, "minute": 10}
